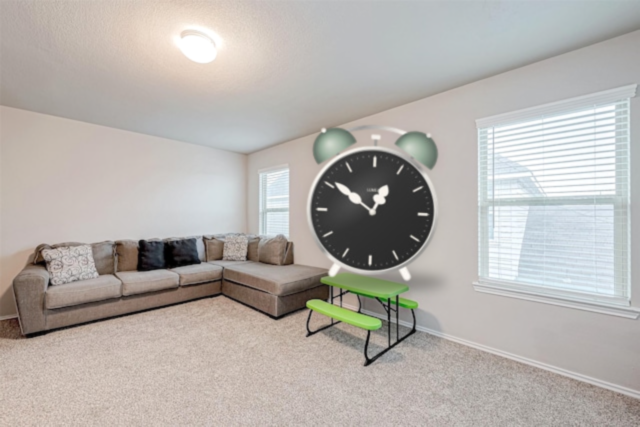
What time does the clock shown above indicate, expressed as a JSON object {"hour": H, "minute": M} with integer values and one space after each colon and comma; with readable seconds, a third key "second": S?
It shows {"hour": 12, "minute": 51}
